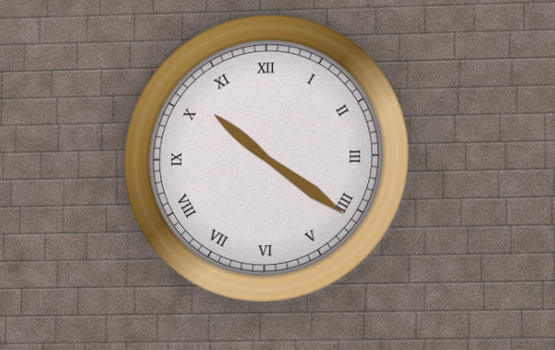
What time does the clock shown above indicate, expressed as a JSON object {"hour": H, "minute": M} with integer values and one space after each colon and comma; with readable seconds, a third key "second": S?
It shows {"hour": 10, "minute": 21}
